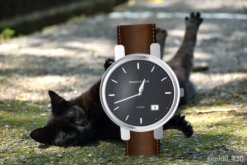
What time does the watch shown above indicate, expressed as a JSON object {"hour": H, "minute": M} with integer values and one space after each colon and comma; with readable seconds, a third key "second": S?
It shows {"hour": 12, "minute": 42}
